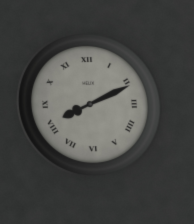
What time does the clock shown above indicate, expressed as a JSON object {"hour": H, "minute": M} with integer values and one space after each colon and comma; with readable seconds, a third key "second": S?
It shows {"hour": 8, "minute": 11}
